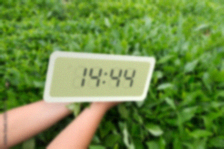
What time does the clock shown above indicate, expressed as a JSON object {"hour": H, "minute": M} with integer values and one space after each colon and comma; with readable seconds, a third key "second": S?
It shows {"hour": 14, "minute": 44}
